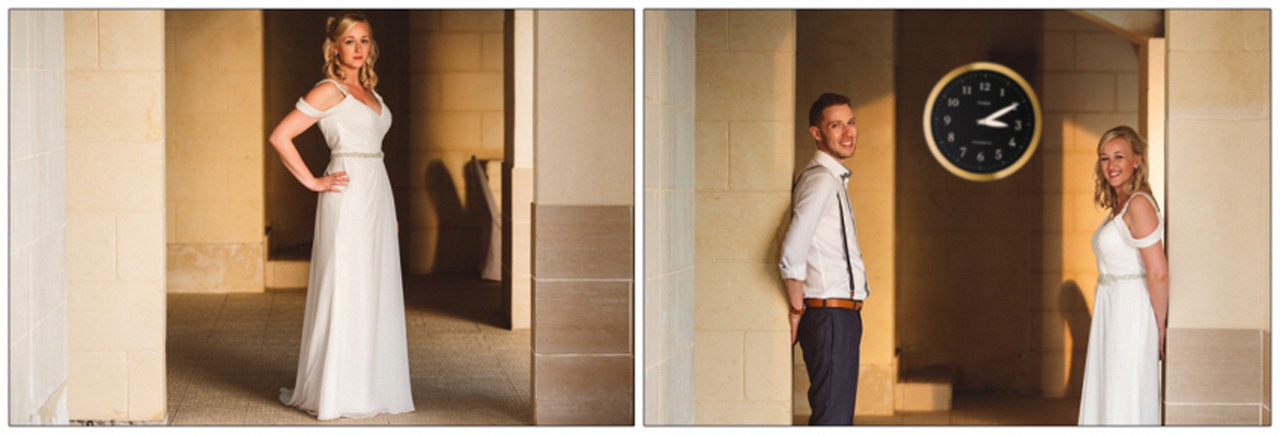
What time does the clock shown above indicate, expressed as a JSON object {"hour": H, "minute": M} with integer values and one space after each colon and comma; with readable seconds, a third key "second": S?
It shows {"hour": 3, "minute": 10}
